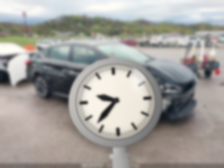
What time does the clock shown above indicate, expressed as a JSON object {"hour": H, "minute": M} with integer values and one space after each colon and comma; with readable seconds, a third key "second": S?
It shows {"hour": 9, "minute": 37}
